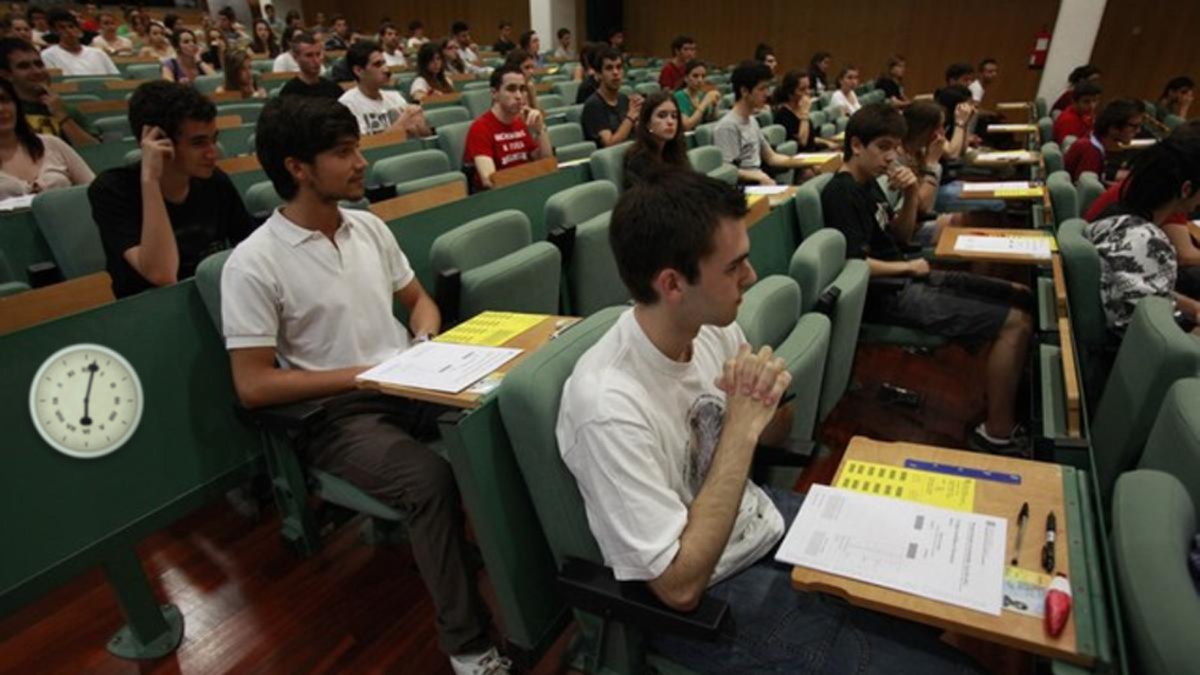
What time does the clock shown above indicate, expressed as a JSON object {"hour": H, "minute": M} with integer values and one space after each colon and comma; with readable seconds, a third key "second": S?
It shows {"hour": 6, "minute": 2}
